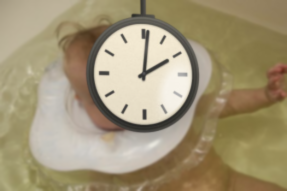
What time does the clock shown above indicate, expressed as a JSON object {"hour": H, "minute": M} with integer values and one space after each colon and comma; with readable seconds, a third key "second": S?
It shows {"hour": 2, "minute": 1}
